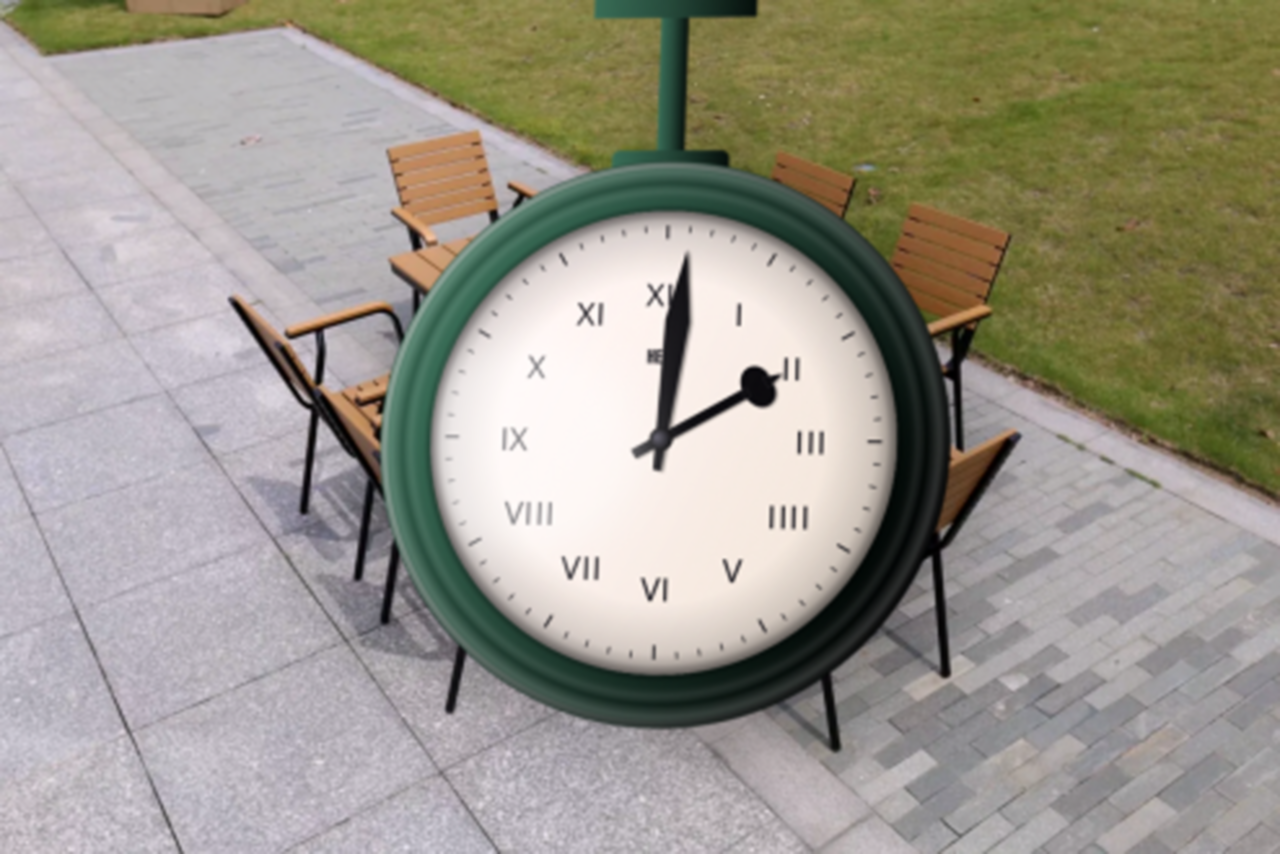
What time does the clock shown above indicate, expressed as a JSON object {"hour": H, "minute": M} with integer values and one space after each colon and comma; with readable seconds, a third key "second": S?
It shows {"hour": 2, "minute": 1}
